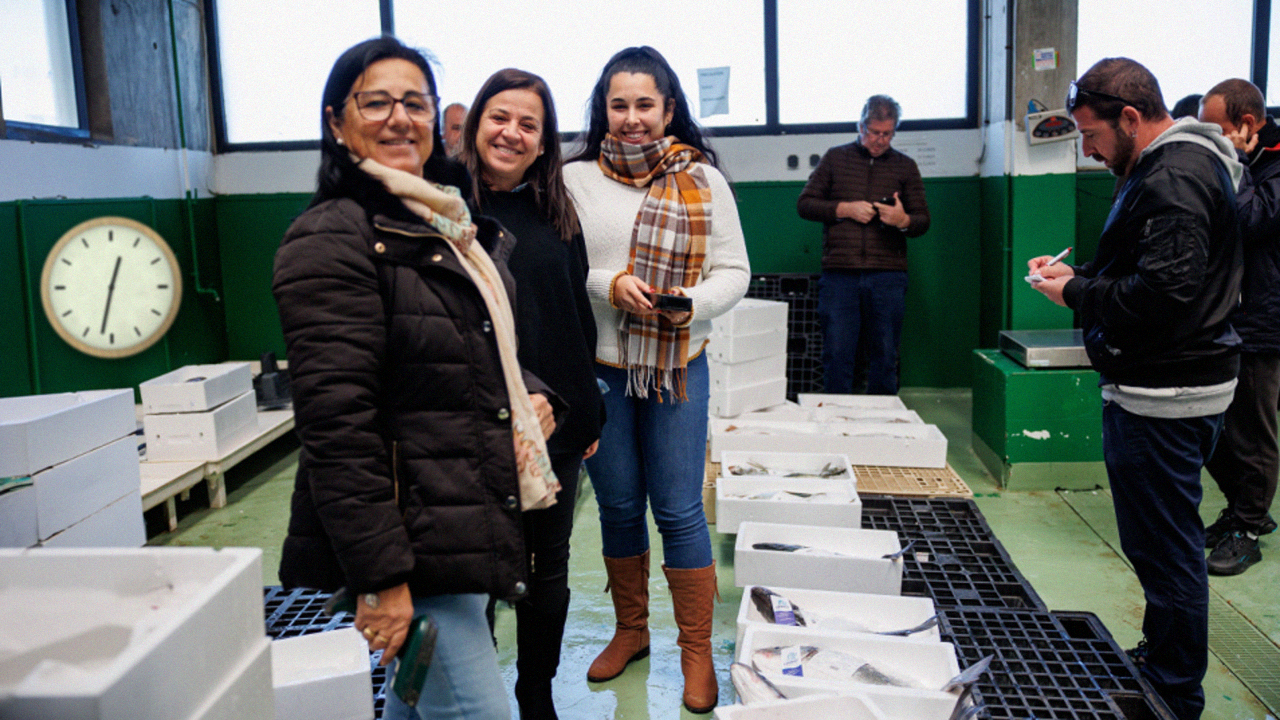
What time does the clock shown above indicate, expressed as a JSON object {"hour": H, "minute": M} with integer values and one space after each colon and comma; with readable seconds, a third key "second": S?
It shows {"hour": 12, "minute": 32}
